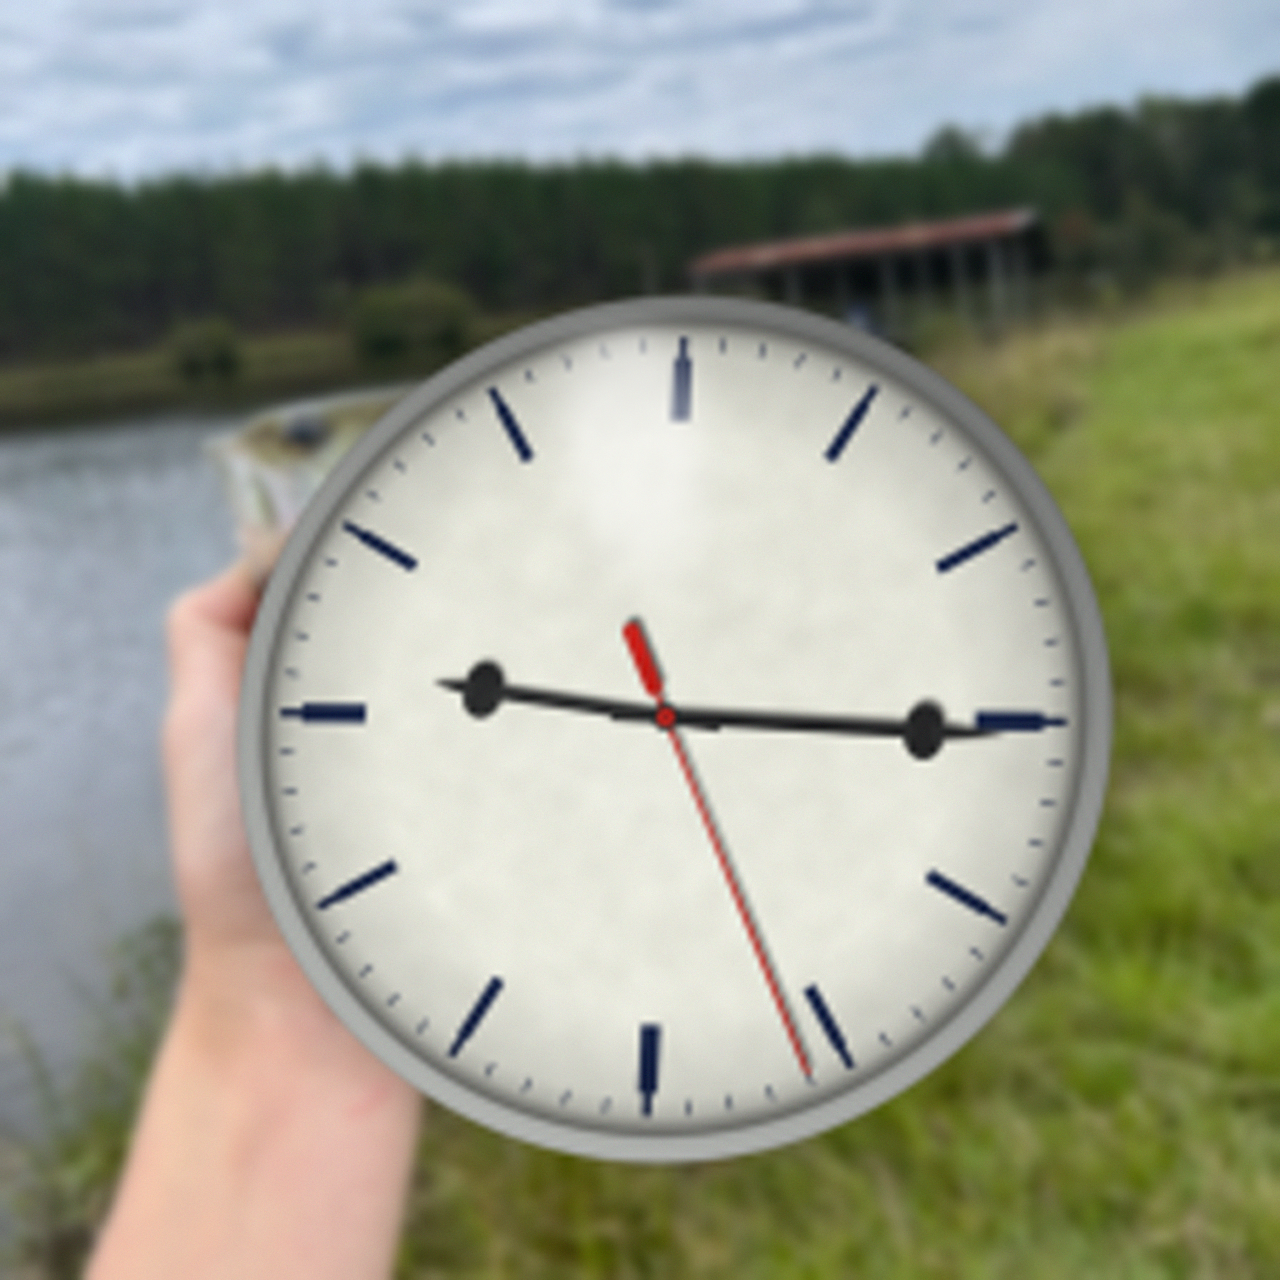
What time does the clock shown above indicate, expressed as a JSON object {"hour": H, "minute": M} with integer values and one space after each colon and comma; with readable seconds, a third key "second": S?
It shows {"hour": 9, "minute": 15, "second": 26}
